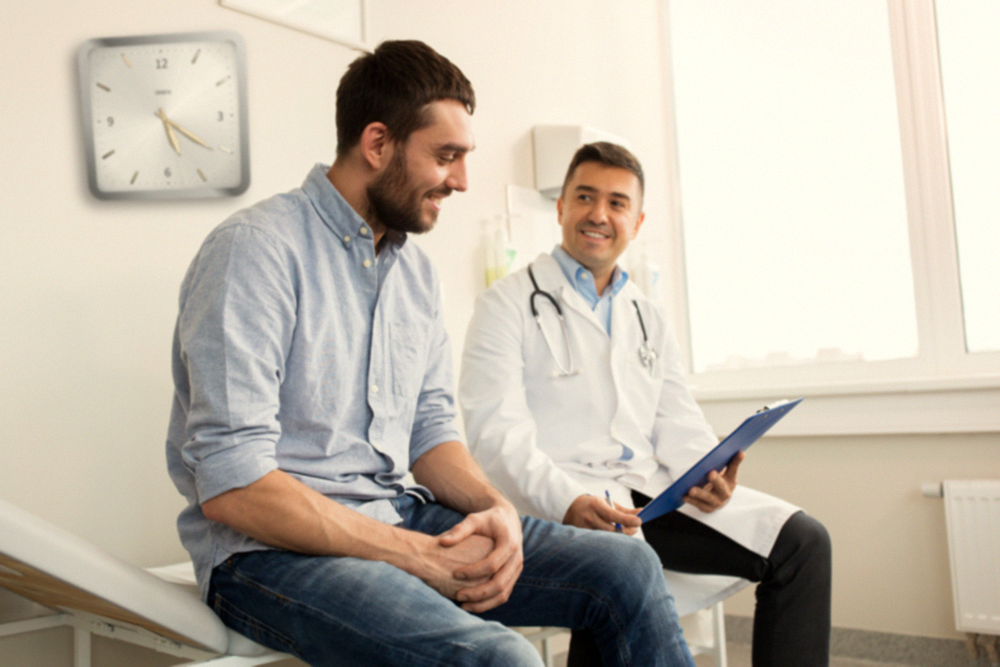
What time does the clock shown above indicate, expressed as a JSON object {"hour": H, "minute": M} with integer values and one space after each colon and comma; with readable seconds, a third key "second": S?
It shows {"hour": 5, "minute": 21}
